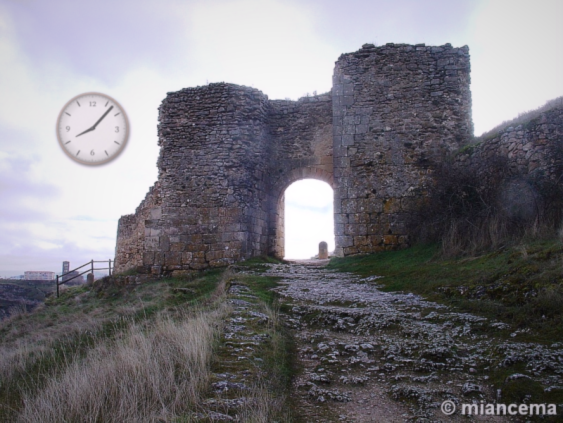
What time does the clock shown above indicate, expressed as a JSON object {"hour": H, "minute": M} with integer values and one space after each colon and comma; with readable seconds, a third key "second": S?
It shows {"hour": 8, "minute": 7}
